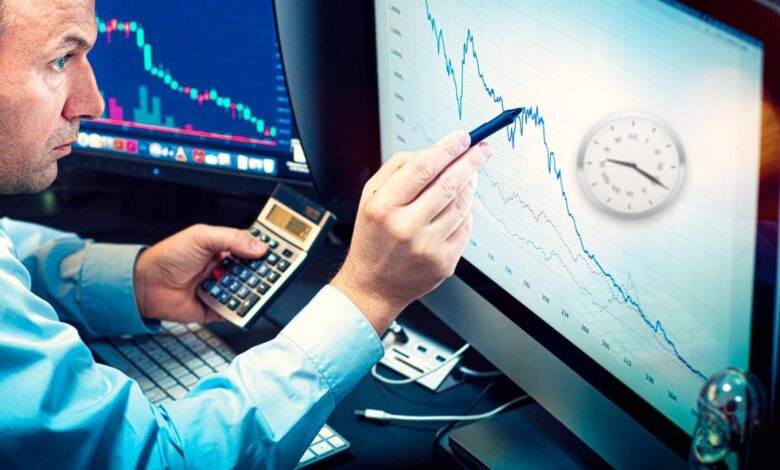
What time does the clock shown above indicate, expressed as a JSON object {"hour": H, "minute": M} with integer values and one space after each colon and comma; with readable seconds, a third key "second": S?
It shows {"hour": 9, "minute": 20}
